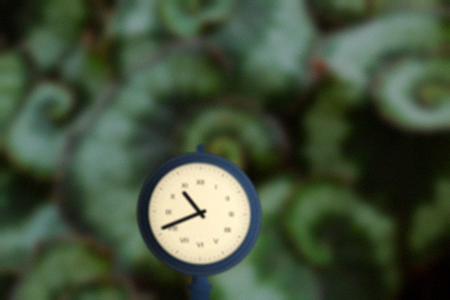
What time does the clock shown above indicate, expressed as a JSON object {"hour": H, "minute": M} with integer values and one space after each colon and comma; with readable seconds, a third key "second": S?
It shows {"hour": 10, "minute": 41}
